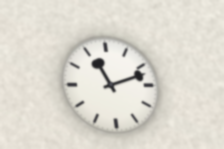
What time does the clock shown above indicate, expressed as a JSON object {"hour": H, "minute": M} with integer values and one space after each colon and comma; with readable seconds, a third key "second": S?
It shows {"hour": 11, "minute": 12}
